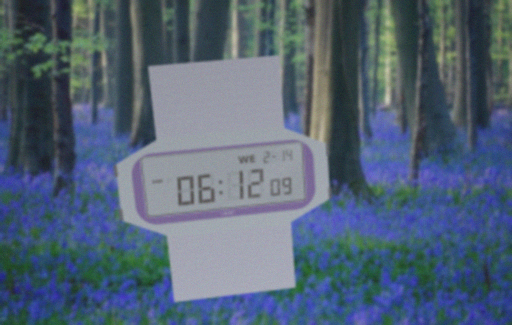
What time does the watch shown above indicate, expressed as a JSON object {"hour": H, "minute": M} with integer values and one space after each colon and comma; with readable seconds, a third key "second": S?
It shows {"hour": 6, "minute": 12, "second": 9}
